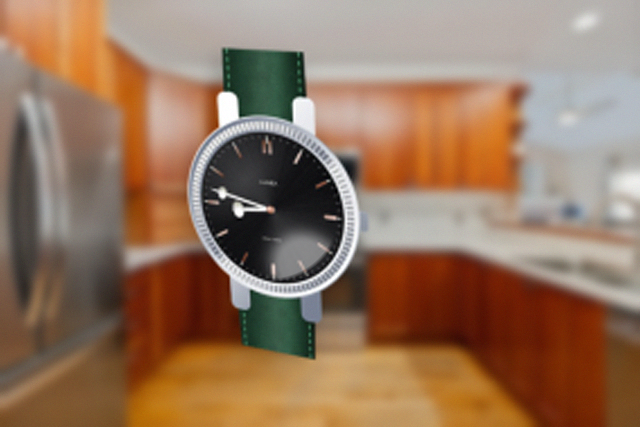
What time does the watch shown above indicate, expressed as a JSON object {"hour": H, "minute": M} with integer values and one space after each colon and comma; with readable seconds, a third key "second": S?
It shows {"hour": 8, "minute": 47}
